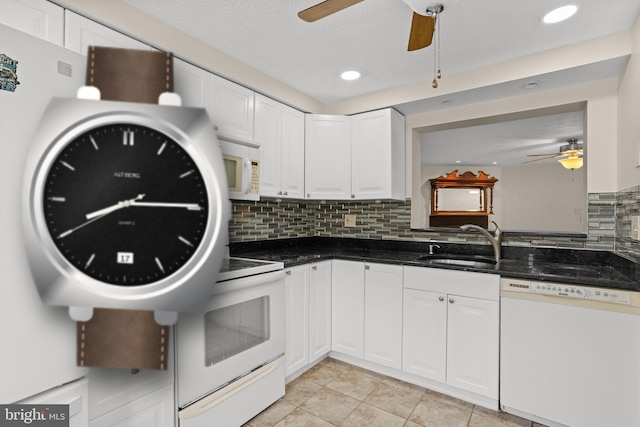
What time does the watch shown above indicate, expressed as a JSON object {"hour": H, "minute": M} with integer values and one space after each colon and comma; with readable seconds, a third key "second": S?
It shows {"hour": 8, "minute": 14, "second": 40}
